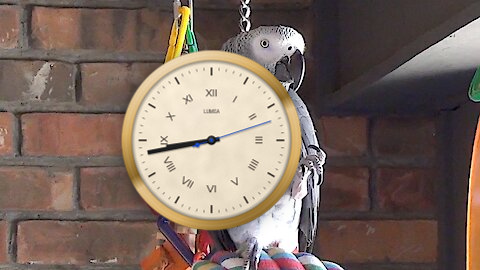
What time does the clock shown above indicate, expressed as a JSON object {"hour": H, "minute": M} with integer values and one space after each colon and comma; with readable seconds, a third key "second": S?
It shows {"hour": 8, "minute": 43, "second": 12}
